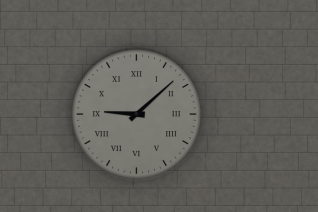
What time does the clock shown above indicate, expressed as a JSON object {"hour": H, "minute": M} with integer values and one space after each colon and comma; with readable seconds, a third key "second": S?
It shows {"hour": 9, "minute": 8}
